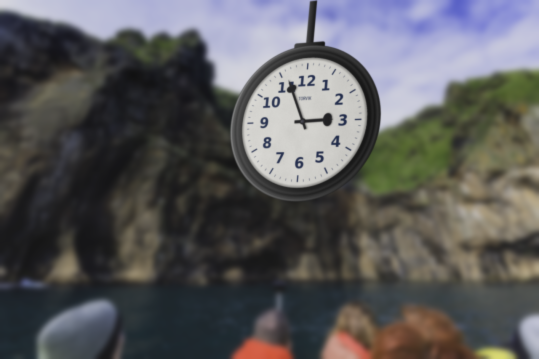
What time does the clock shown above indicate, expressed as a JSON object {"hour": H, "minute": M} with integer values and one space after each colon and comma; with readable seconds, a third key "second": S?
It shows {"hour": 2, "minute": 56}
